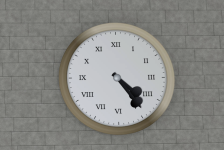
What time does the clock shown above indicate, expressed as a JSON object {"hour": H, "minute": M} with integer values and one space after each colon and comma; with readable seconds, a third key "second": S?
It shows {"hour": 4, "minute": 24}
